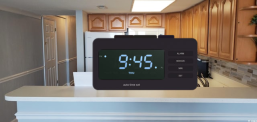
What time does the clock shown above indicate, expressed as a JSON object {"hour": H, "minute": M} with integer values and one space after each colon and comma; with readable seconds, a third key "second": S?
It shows {"hour": 9, "minute": 45}
